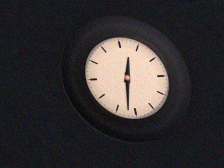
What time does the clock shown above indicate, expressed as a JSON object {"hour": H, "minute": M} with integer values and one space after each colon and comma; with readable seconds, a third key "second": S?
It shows {"hour": 12, "minute": 32}
